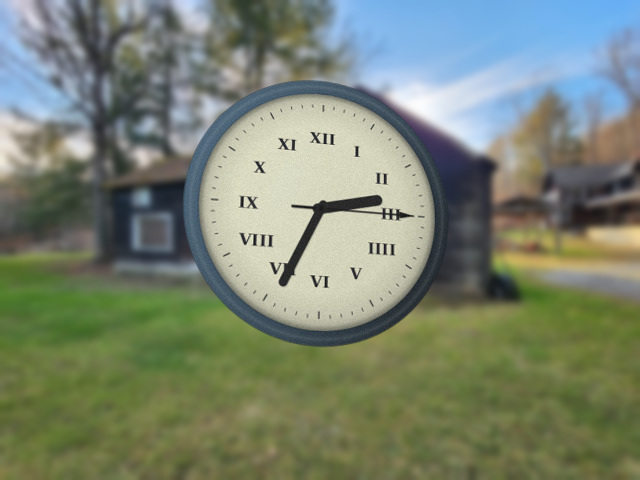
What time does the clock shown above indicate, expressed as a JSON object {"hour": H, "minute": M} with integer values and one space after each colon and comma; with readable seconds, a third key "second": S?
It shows {"hour": 2, "minute": 34, "second": 15}
